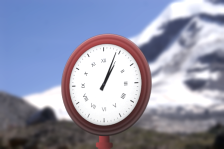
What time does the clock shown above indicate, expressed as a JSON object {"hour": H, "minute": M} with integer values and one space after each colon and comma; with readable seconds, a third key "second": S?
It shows {"hour": 1, "minute": 4}
